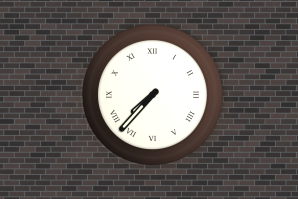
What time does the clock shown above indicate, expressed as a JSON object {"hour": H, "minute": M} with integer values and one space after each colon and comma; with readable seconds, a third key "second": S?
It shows {"hour": 7, "minute": 37}
